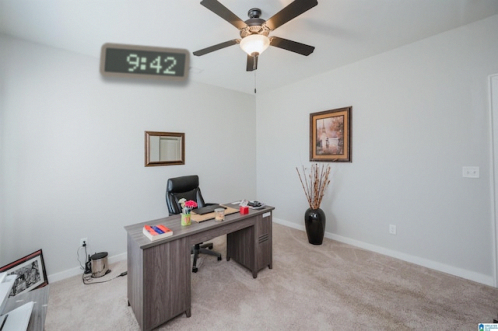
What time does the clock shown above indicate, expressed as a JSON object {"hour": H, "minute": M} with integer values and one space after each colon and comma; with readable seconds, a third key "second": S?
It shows {"hour": 9, "minute": 42}
